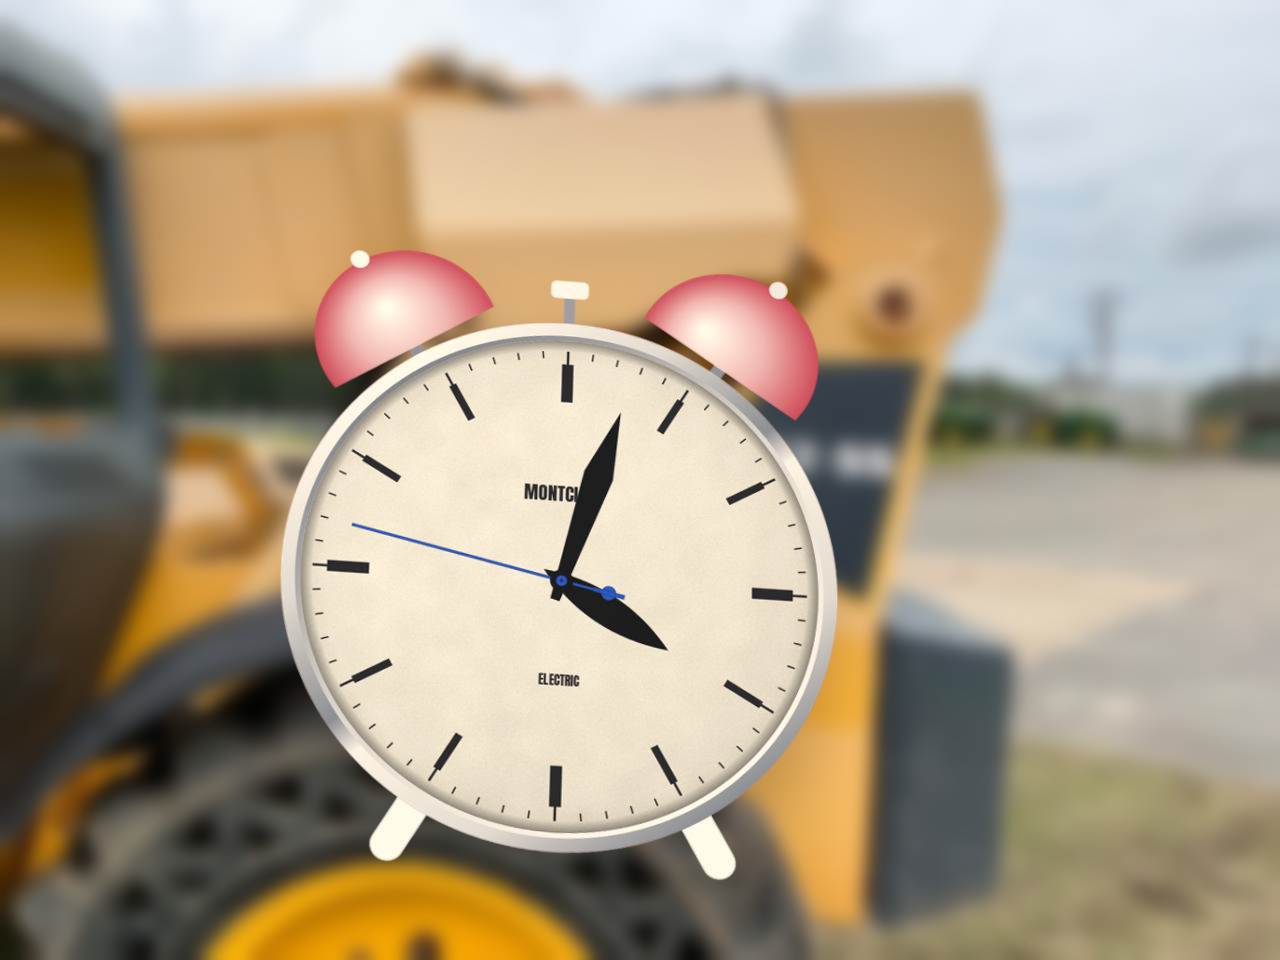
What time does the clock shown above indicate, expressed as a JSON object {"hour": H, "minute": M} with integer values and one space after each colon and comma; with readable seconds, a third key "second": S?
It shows {"hour": 4, "minute": 2, "second": 47}
